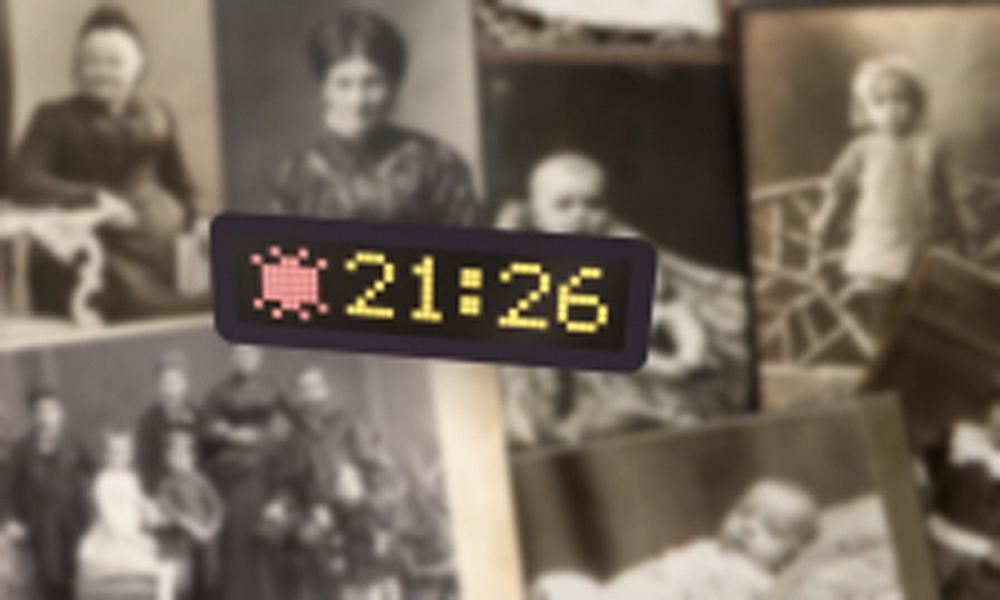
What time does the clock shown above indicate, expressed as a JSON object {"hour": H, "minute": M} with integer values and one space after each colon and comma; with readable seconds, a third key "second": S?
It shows {"hour": 21, "minute": 26}
